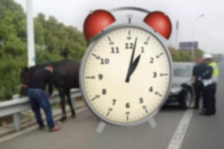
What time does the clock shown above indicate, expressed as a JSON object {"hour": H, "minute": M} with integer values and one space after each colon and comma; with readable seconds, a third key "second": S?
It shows {"hour": 1, "minute": 2}
